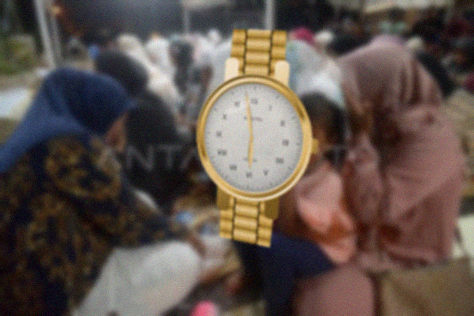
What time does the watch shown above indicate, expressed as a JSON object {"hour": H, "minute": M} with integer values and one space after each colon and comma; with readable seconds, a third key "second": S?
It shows {"hour": 5, "minute": 58}
